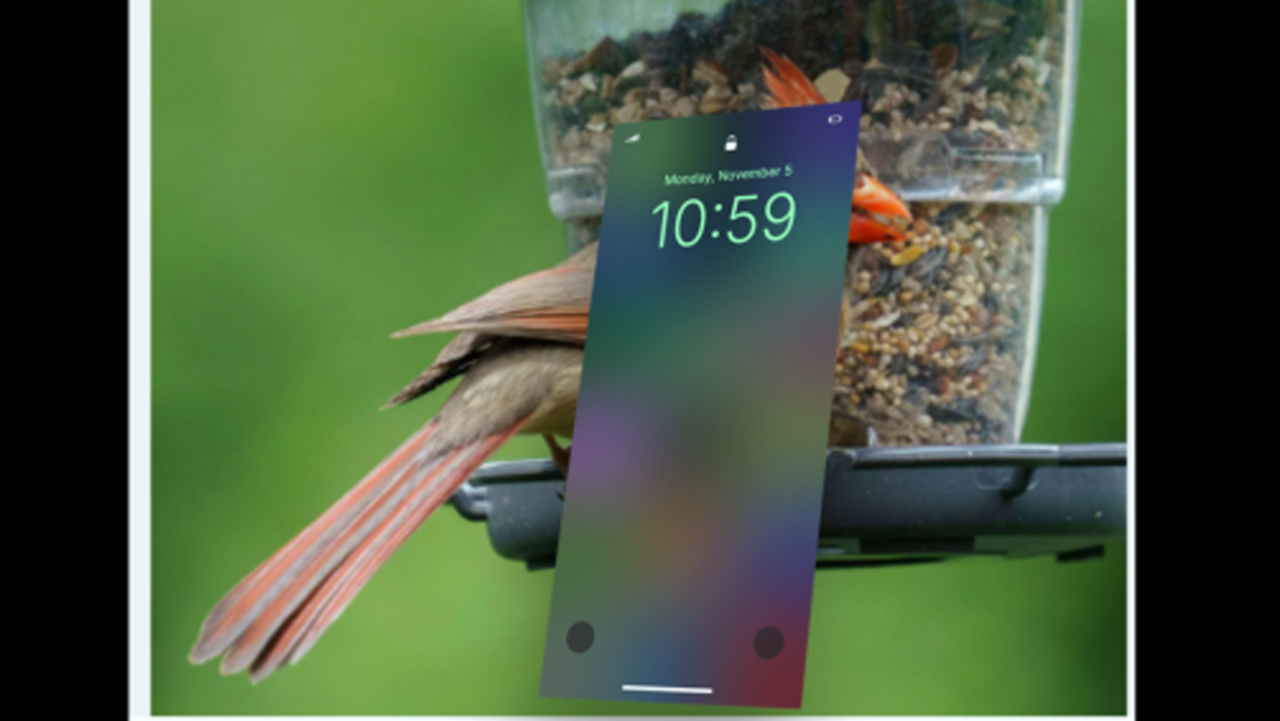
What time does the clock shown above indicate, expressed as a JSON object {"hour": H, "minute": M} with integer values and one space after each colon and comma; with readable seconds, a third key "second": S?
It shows {"hour": 10, "minute": 59}
